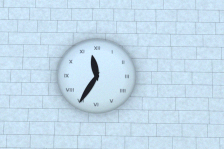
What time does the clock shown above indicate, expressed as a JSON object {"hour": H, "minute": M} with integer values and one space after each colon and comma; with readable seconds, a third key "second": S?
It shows {"hour": 11, "minute": 35}
